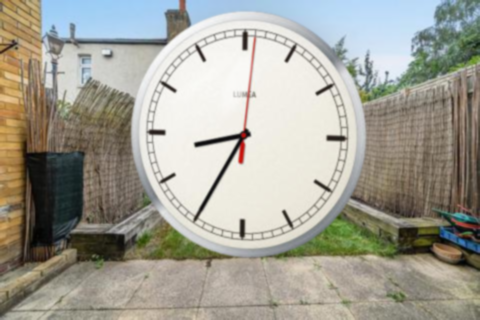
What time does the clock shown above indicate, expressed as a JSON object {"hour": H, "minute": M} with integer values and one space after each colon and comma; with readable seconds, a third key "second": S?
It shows {"hour": 8, "minute": 35, "second": 1}
